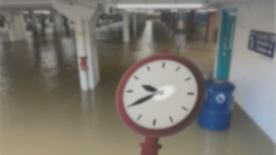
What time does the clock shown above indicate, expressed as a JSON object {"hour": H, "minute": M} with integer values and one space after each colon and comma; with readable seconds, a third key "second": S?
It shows {"hour": 9, "minute": 40}
